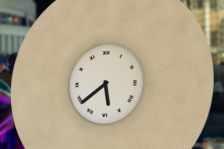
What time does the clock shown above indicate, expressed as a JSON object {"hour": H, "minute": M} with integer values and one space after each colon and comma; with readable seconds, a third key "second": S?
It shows {"hour": 5, "minute": 39}
